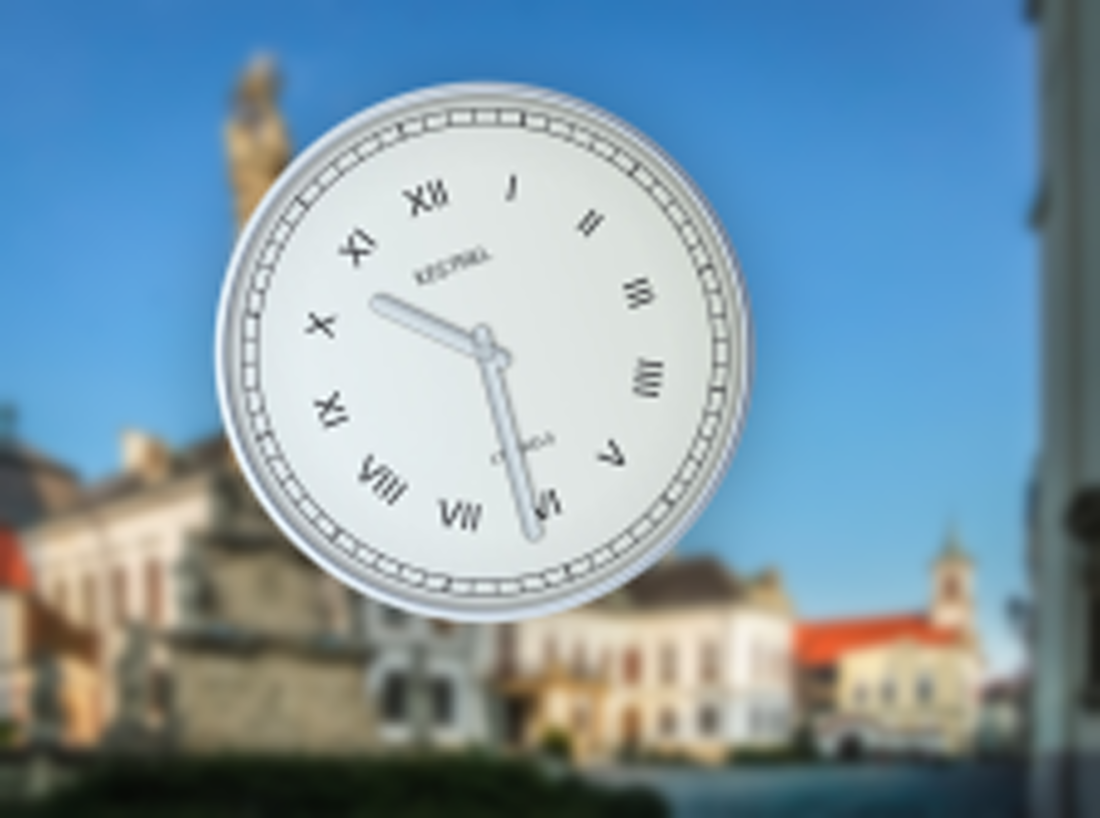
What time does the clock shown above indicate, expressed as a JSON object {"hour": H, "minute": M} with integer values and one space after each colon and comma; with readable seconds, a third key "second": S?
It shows {"hour": 10, "minute": 31}
